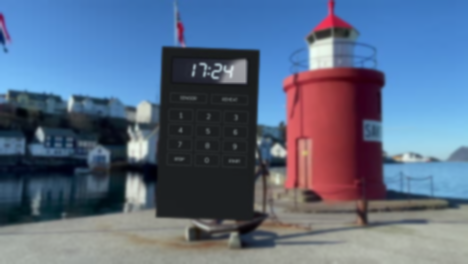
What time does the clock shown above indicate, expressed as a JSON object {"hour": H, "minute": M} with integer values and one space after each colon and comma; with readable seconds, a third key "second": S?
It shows {"hour": 17, "minute": 24}
